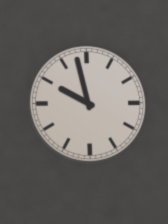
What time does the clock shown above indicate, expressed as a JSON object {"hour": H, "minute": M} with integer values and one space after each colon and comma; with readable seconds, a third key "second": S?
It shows {"hour": 9, "minute": 58}
